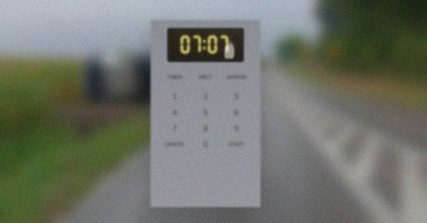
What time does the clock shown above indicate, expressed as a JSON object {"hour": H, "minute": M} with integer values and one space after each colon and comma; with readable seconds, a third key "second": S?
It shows {"hour": 7, "minute": 7}
